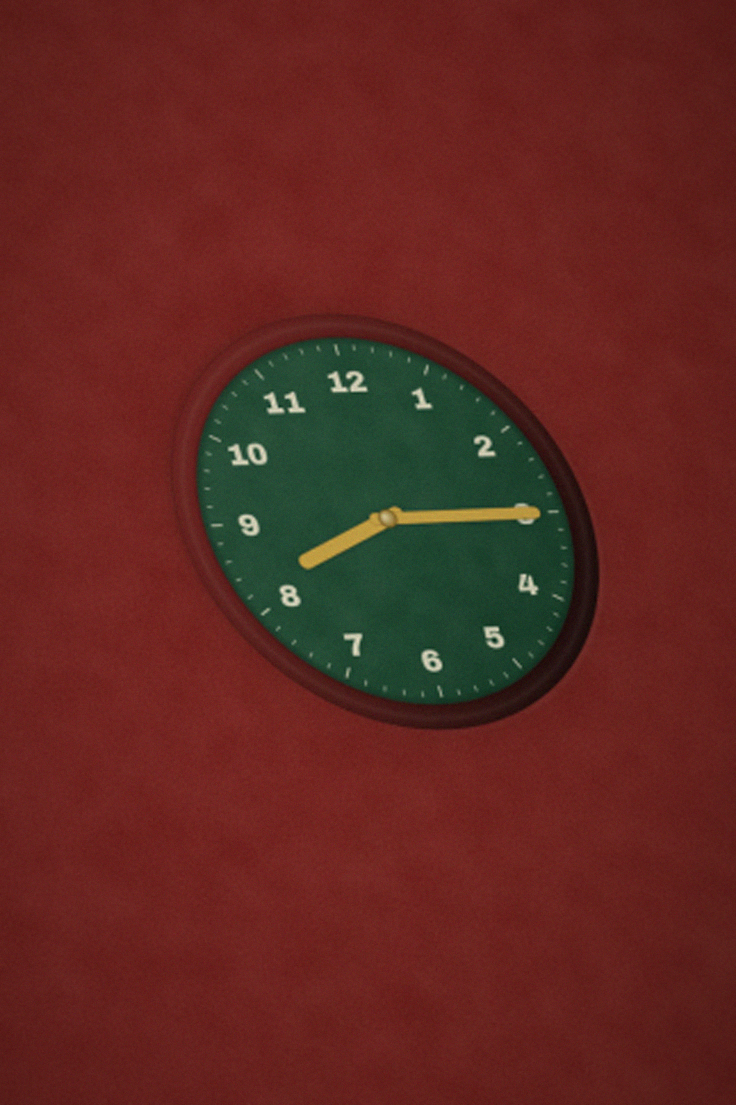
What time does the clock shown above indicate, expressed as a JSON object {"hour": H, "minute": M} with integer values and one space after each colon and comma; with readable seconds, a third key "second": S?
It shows {"hour": 8, "minute": 15}
